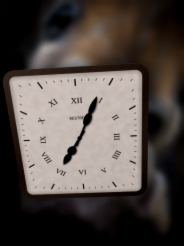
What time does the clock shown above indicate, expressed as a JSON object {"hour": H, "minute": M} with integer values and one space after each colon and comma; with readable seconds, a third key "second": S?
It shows {"hour": 7, "minute": 4}
